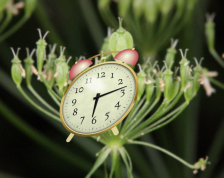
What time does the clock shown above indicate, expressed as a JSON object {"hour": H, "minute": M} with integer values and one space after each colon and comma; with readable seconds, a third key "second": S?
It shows {"hour": 6, "minute": 13}
